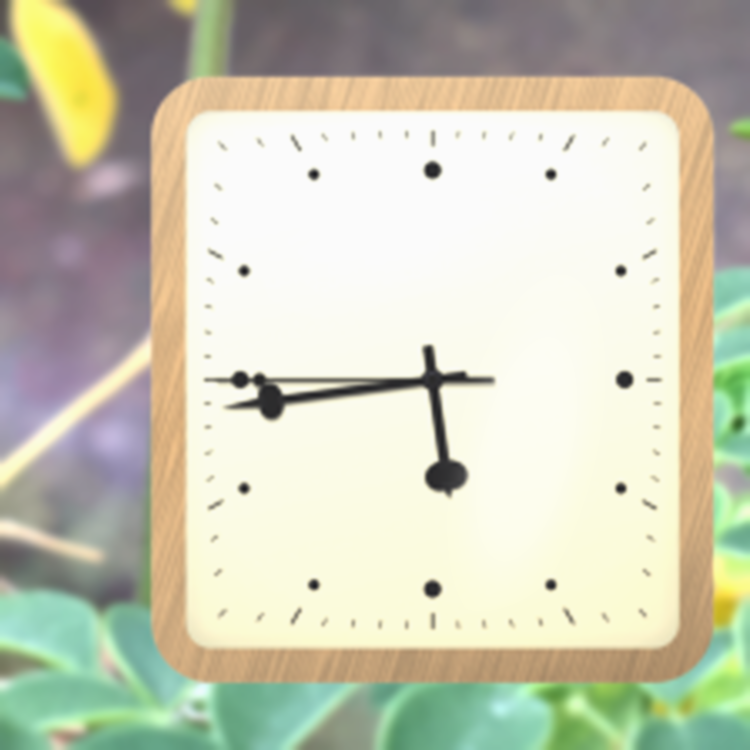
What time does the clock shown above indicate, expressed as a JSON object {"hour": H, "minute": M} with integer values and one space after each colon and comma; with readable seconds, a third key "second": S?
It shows {"hour": 5, "minute": 43, "second": 45}
